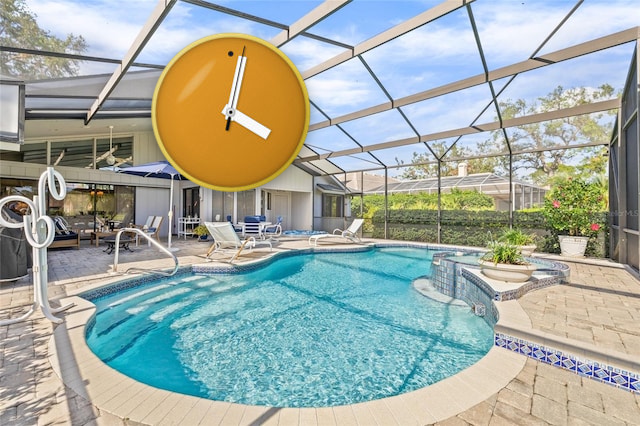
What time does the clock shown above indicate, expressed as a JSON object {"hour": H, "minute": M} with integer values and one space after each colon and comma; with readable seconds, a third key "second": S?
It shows {"hour": 4, "minute": 2, "second": 2}
